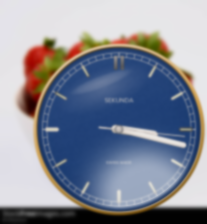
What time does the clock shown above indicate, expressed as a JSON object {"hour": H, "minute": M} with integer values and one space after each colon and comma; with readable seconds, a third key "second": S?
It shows {"hour": 3, "minute": 17, "second": 16}
